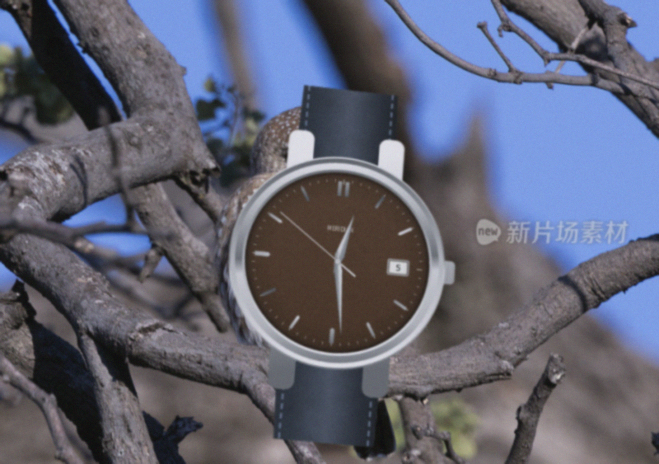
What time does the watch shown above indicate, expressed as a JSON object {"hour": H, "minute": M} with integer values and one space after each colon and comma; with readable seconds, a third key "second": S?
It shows {"hour": 12, "minute": 28, "second": 51}
